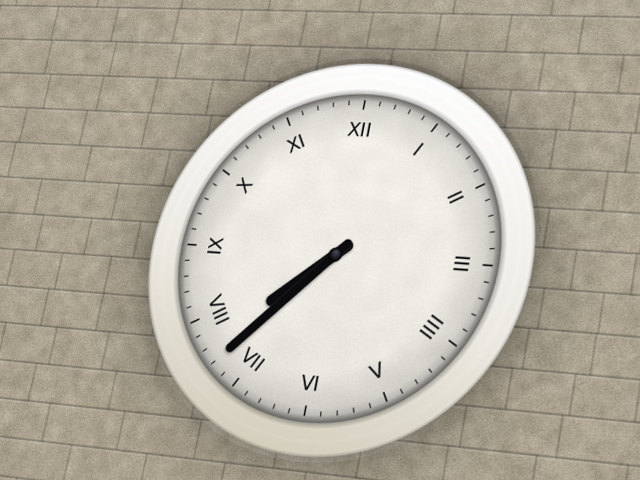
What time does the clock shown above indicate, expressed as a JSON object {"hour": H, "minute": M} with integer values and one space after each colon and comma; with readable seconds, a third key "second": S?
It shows {"hour": 7, "minute": 37}
